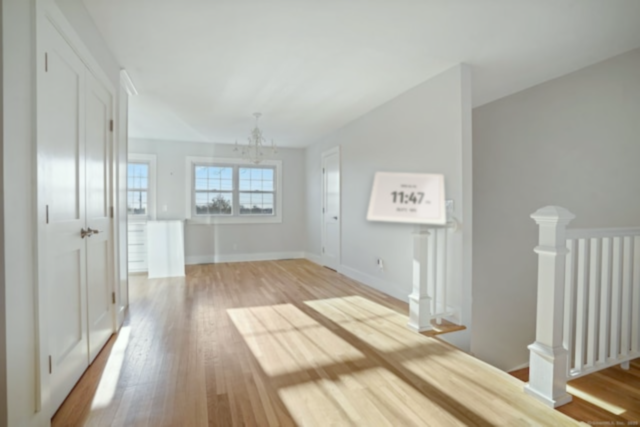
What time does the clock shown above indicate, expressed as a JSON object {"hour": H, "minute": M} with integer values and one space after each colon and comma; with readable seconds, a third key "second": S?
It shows {"hour": 11, "minute": 47}
